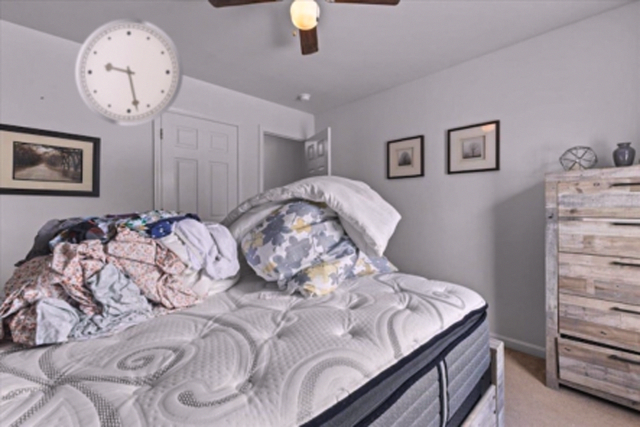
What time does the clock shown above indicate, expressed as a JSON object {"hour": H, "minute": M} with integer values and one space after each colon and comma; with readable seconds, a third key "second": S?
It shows {"hour": 9, "minute": 28}
